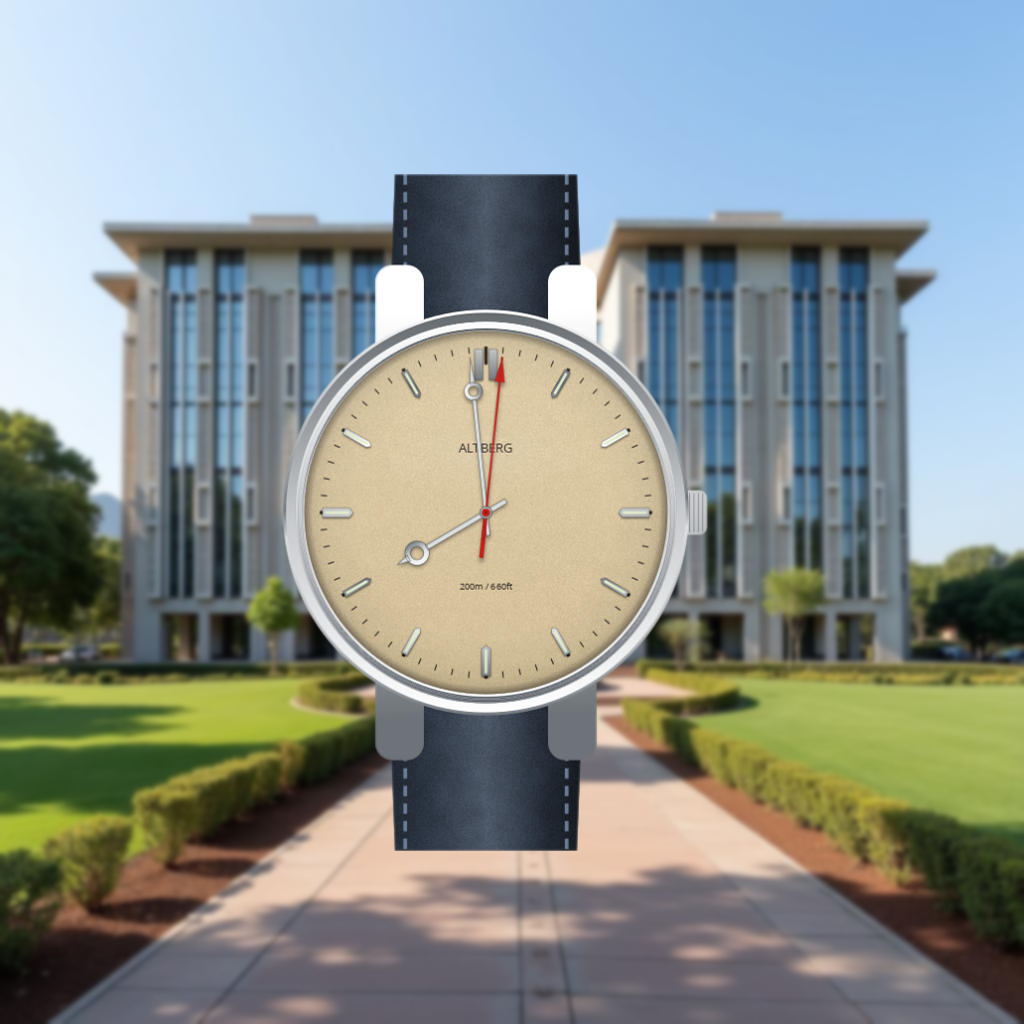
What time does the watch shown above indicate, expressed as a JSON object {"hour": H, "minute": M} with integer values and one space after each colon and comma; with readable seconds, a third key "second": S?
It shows {"hour": 7, "minute": 59, "second": 1}
